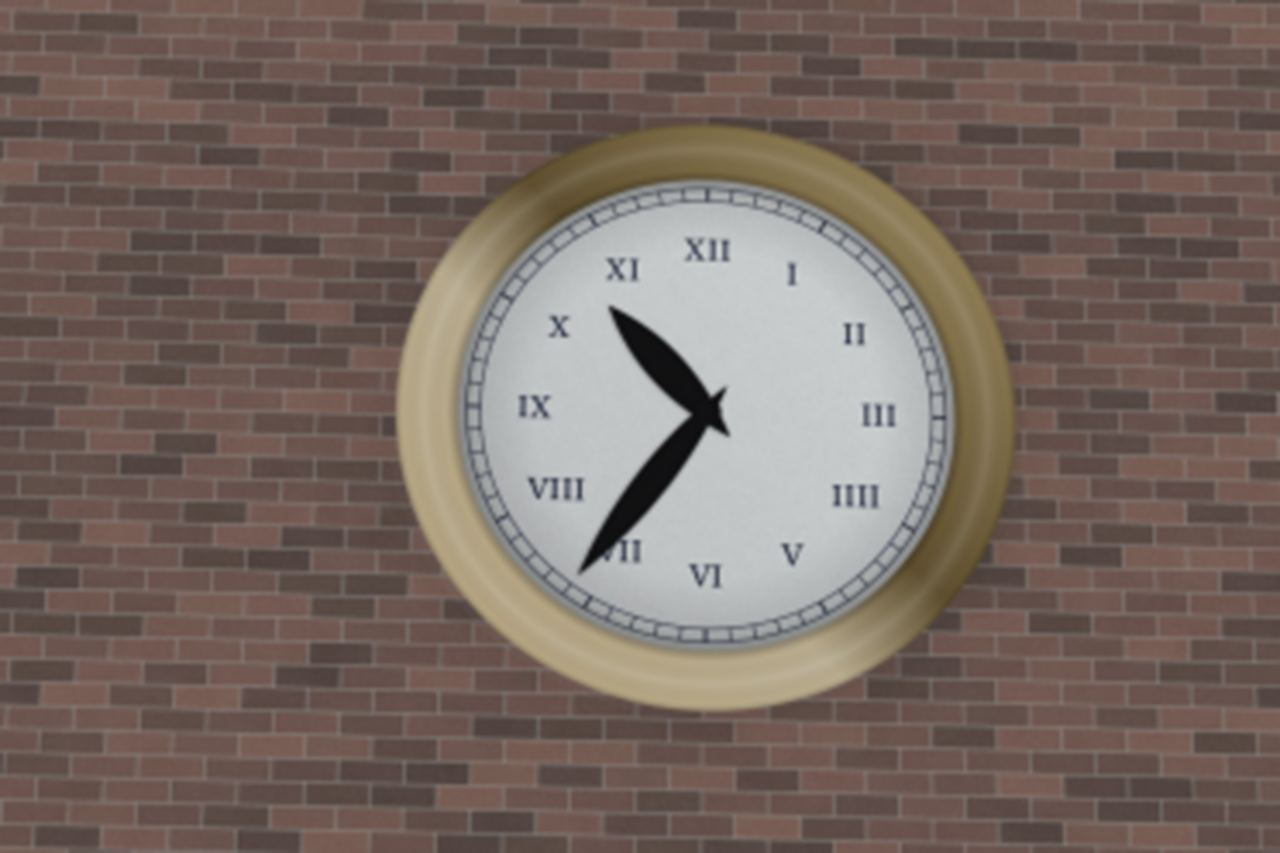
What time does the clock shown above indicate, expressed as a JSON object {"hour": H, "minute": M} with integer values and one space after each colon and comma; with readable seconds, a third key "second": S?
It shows {"hour": 10, "minute": 36}
